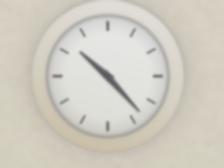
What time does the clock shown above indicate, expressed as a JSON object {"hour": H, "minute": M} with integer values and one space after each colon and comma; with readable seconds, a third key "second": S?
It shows {"hour": 10, "minute": 23}
